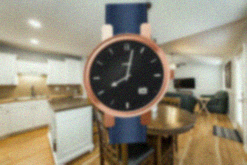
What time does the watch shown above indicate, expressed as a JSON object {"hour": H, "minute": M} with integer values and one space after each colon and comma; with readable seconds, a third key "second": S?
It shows {"hour": 8, "minute": 2}
